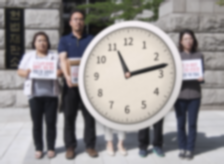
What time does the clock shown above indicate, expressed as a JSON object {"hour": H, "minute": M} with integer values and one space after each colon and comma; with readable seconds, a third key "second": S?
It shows {"hour": 11, "minute": 13}
